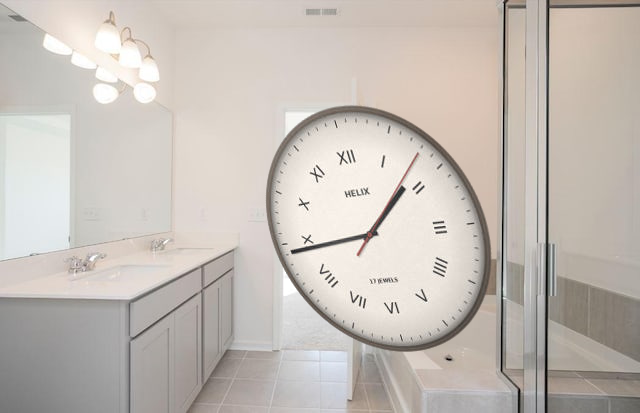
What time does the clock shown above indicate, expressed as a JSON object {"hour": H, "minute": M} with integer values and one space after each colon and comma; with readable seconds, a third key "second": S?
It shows {"hour": 1, "minute": 44, "second": 8}
